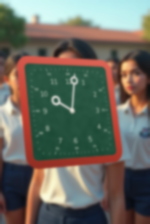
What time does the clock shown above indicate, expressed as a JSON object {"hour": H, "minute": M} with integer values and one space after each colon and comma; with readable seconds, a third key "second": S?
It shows {"hour": 10, "minute": 2}
